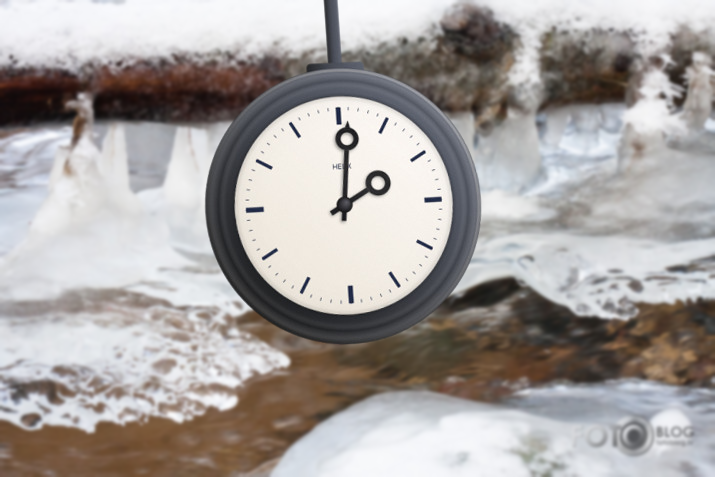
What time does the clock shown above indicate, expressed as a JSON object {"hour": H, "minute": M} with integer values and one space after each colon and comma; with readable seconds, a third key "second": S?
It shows {"hour": 2, "minute": 1}
